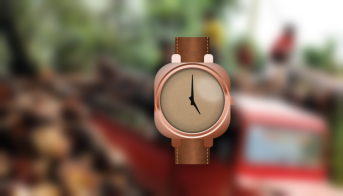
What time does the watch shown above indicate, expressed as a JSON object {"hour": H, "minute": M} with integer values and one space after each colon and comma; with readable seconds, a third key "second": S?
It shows {"hour": 5, "minute": 0}
